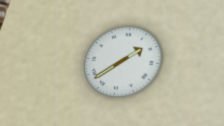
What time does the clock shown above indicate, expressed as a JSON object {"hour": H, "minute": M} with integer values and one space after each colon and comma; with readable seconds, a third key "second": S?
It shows {"hour": 1, "minute": 38}
